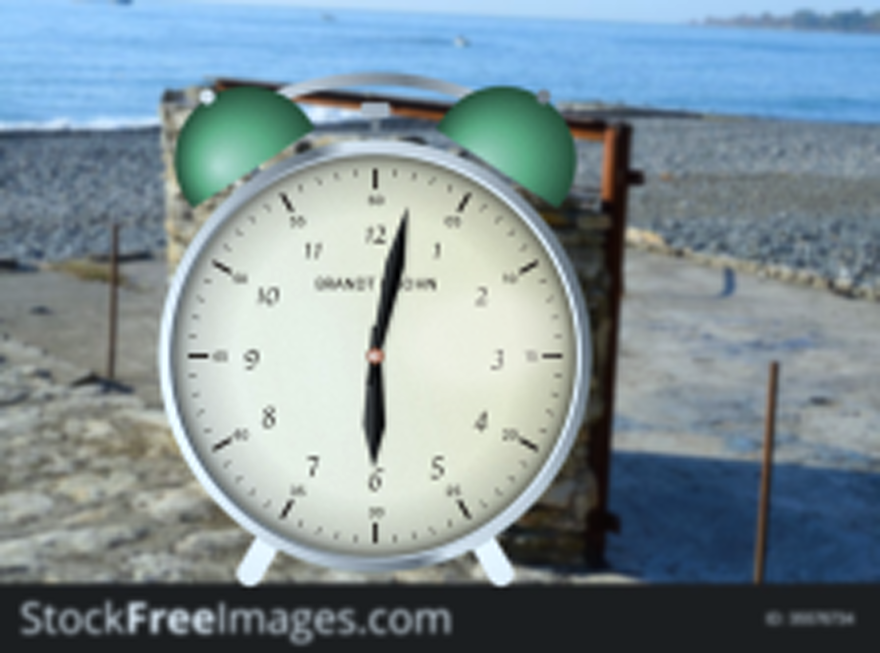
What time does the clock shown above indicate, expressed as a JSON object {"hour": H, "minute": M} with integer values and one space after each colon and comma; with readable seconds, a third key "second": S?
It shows {"hour": 6, "minute": 2}
